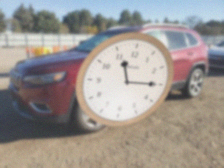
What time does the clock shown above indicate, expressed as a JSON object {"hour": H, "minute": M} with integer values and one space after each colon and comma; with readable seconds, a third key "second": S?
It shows {"hour": 11, "minute": 15}
